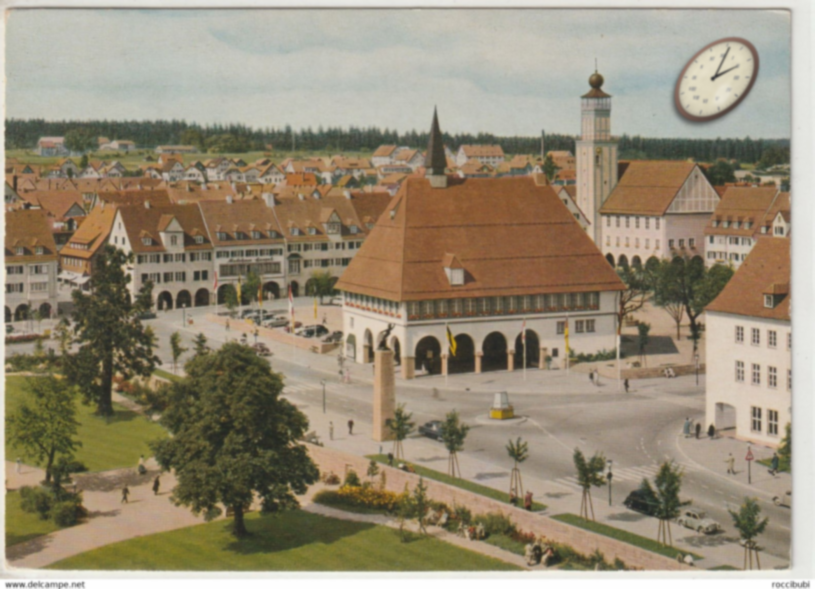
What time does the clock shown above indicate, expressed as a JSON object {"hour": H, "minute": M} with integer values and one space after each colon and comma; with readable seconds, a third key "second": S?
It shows {"hour": 2, "minute": 1}
